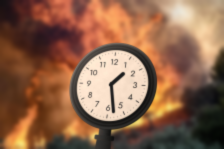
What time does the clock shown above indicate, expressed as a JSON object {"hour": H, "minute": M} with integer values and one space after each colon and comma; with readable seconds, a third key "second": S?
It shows {"hour": 1, "minute": 28}
